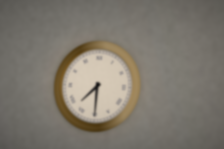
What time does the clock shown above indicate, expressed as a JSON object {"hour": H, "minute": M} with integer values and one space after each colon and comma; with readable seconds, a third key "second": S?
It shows {"hour": 7, "minute": 30}
